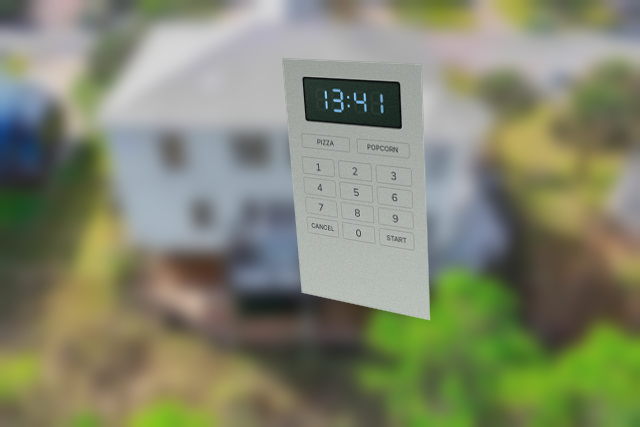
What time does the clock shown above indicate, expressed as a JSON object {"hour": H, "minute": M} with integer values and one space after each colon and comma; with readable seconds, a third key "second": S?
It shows {"hour": 13, "minute": 41}
